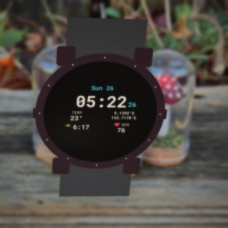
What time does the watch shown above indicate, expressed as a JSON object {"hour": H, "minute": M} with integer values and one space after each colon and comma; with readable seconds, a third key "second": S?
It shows {"hour": 5, "minute": 22}
